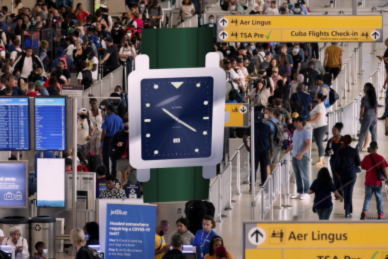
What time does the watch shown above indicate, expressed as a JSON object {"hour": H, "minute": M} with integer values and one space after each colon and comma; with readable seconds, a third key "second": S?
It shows {"hour": 10, "minute": 21}
